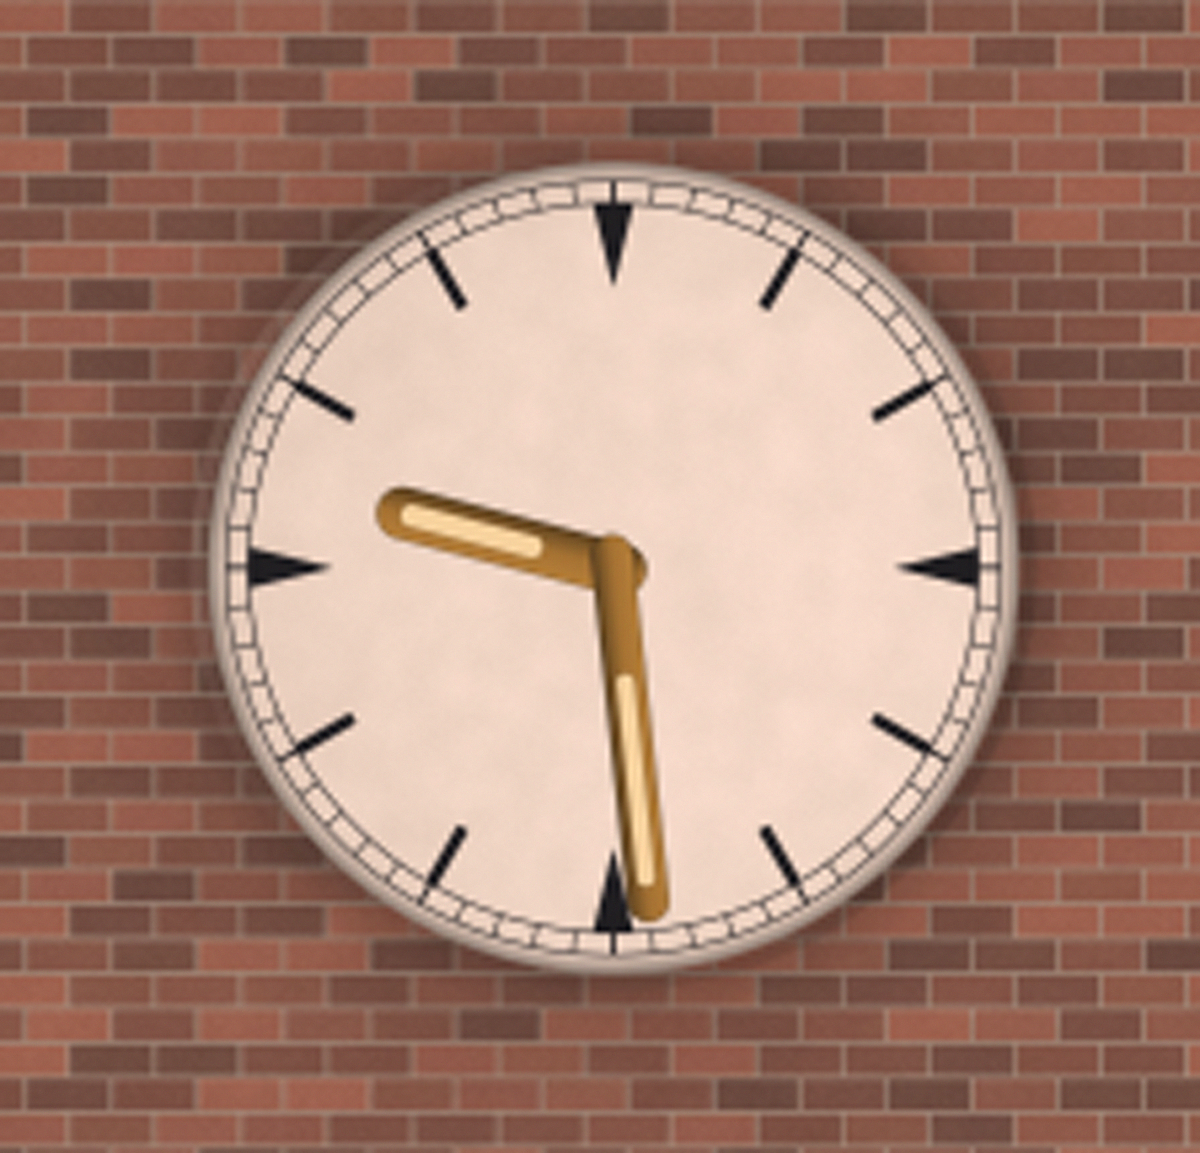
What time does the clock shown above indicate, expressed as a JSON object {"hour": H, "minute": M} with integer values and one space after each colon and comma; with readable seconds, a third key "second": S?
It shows {"hour": 9, "minute": 29}
